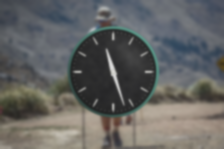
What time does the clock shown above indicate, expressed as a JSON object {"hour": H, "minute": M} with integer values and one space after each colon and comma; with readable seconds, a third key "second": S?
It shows {"hour": 11, "minute": 27}
